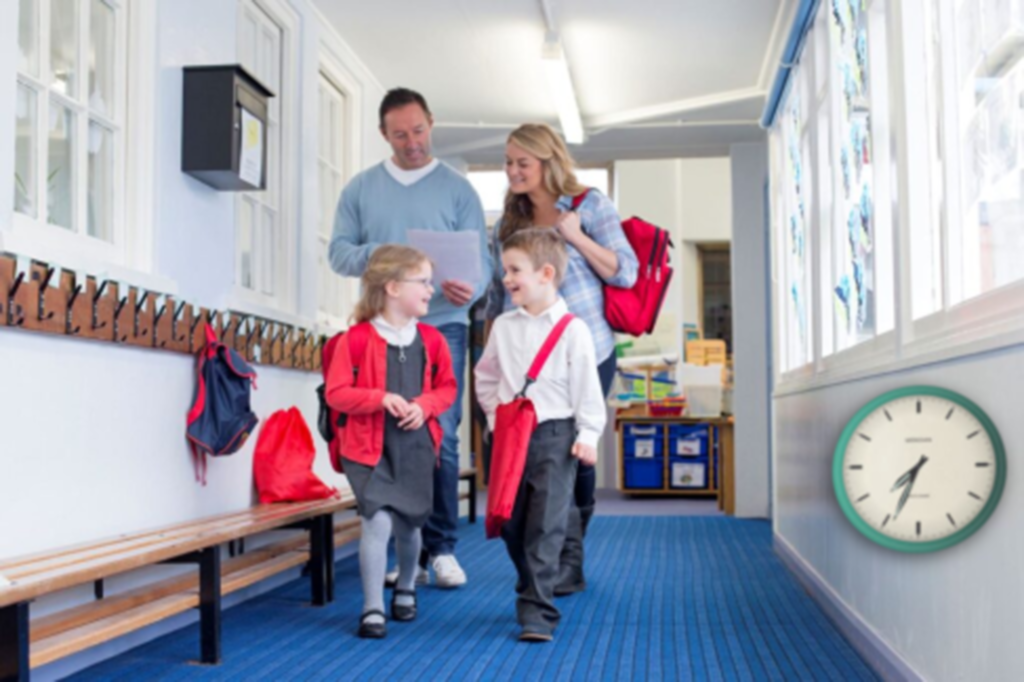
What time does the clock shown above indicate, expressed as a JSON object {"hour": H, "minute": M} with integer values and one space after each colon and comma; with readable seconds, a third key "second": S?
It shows {"hour": 7, "minute": 34}
